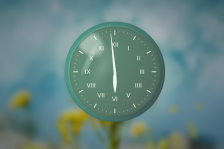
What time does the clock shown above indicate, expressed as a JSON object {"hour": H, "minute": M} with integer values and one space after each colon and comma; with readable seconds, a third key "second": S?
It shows {"hour": 5, "minute": 59}
